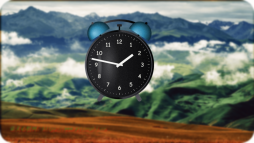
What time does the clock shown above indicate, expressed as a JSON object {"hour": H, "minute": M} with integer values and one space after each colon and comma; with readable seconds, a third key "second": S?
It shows {"hour": 1, "minute": 47}
